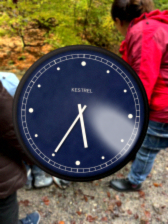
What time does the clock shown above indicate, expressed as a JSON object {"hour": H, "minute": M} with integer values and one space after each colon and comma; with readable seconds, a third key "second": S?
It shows {"hour": 5, "minute": 35}
